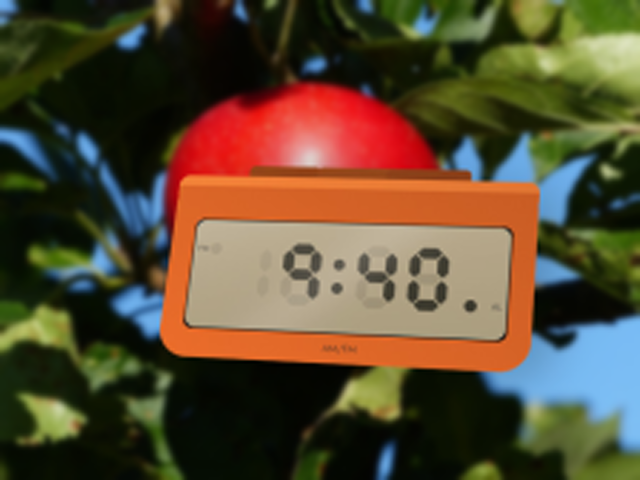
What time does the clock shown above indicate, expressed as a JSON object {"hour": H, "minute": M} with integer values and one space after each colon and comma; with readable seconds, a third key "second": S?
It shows {"hour": 9, "minute": 40}
